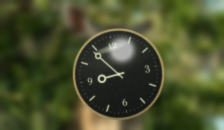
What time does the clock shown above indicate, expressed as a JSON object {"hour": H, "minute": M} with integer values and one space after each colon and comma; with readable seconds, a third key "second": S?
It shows {"hour": 8, "minute": 54}
